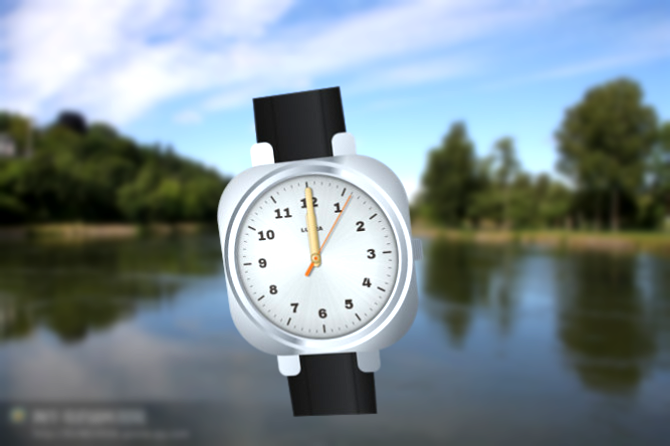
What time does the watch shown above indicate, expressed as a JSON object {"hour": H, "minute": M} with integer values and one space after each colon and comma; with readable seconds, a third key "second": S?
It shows {"hour": 12, "minute": 0, "second": 6}
